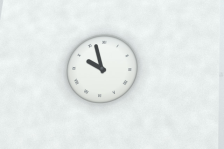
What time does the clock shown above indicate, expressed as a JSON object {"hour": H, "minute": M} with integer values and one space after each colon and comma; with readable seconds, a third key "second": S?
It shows {"hour": 9, "minute": 57}
